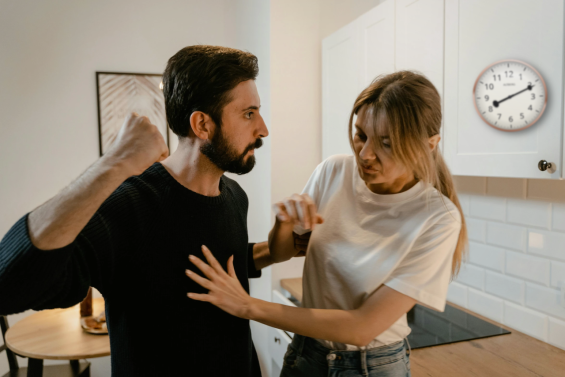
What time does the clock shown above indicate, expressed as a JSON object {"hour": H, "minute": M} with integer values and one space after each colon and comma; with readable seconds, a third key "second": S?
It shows {"hour": 8, "minute": 11}
